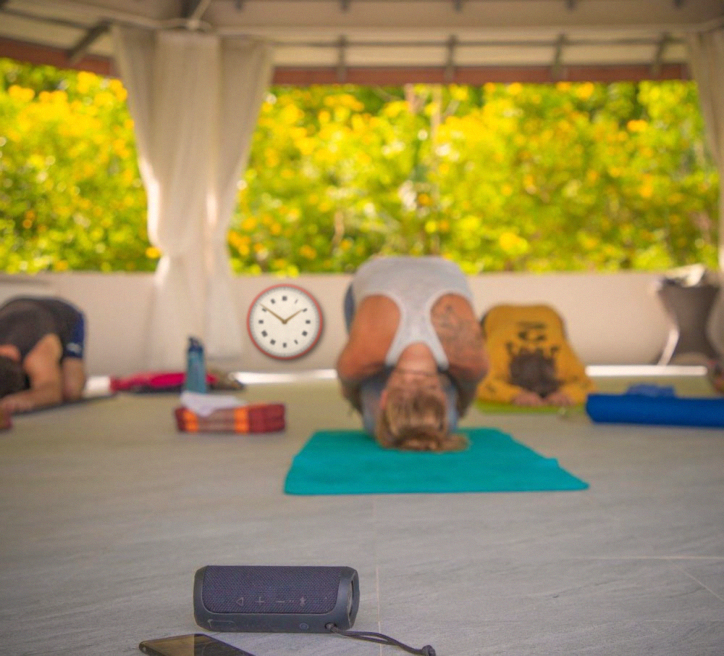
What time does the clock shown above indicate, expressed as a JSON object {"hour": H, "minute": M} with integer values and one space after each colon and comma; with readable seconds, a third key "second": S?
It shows {"hour": 1, "minute": 51}
